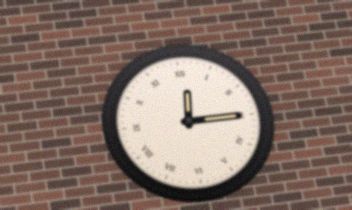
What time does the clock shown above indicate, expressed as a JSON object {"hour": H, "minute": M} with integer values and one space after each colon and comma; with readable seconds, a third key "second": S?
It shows {"hour": 12, "minute": 15}
